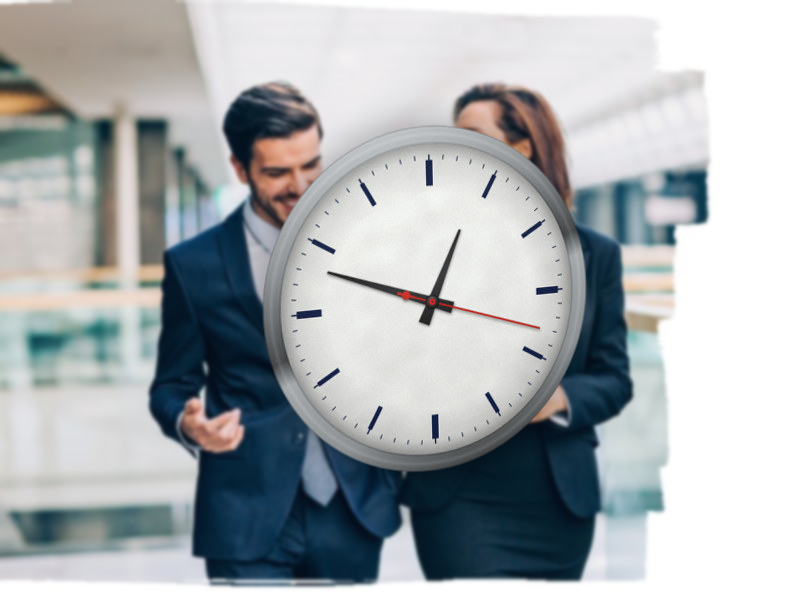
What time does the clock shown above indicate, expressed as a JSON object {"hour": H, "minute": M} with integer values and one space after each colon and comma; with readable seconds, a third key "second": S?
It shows {"hour": 12, "minute": 48, "second": 18}
